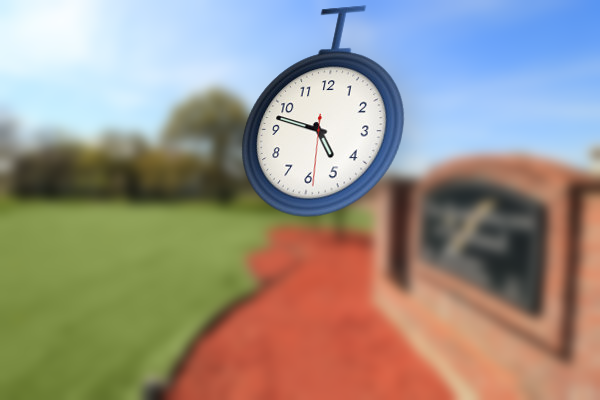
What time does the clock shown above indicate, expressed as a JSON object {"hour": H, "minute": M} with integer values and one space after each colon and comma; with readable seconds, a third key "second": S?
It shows {"hour": 4, "minute": 47, "second": 29}
